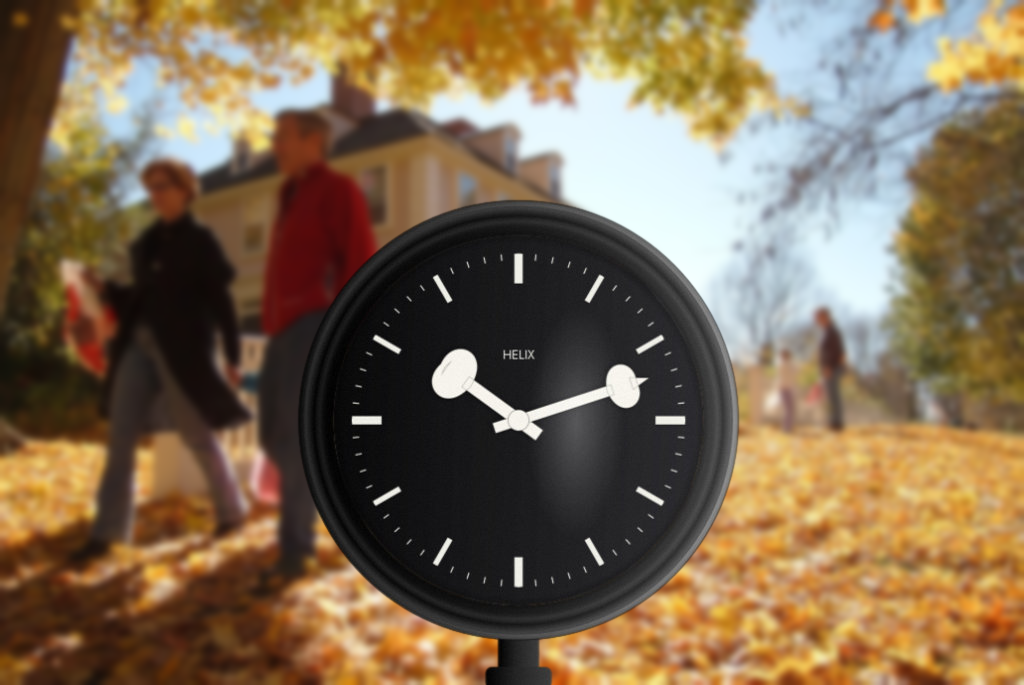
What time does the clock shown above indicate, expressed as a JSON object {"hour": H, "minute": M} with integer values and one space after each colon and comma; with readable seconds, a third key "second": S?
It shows {"hour": 10, "minute": 12}
